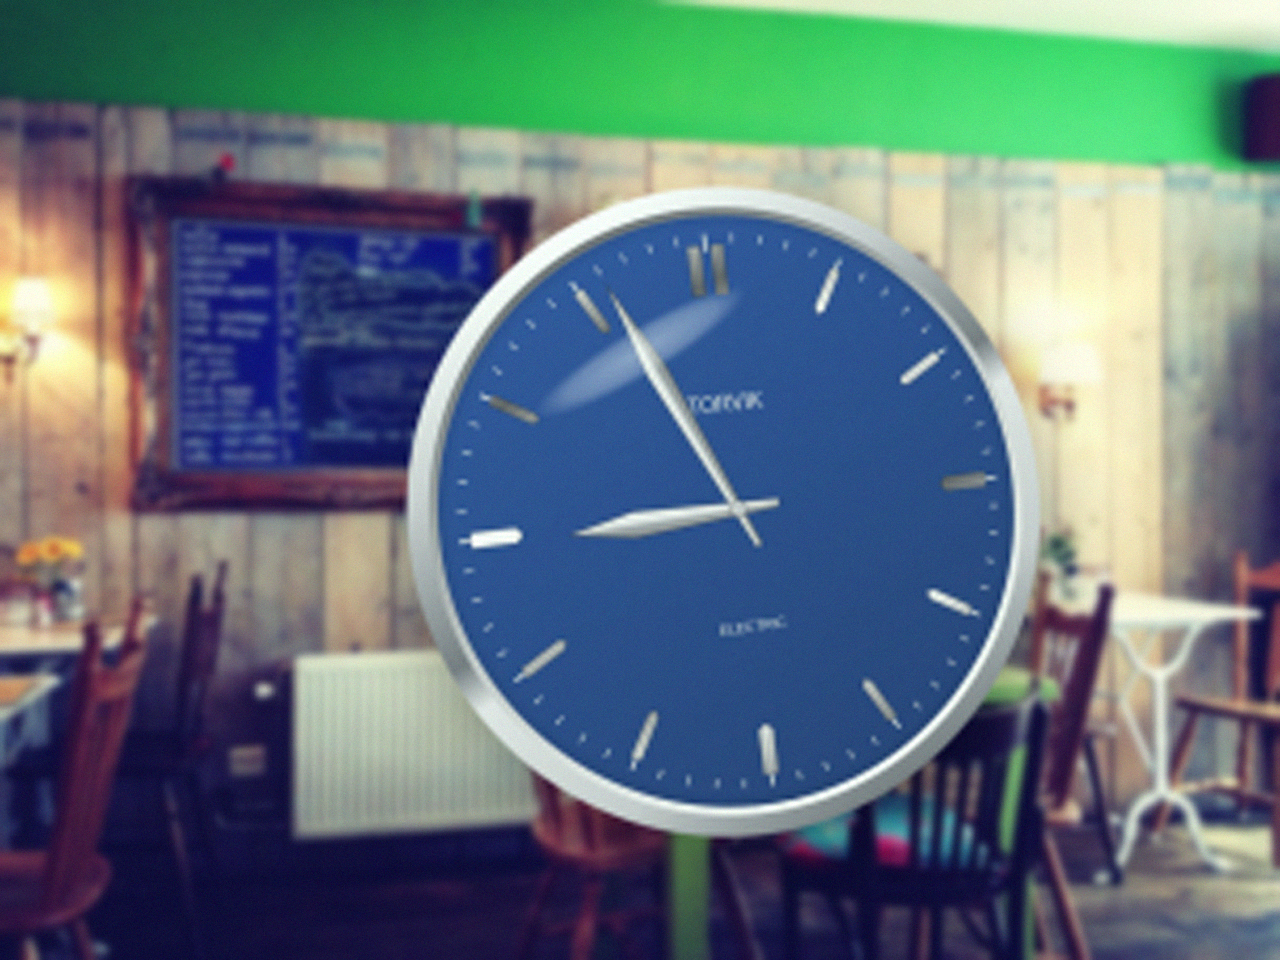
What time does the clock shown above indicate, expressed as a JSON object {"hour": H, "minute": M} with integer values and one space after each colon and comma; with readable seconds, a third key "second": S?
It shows {"hour": 8, "minute": 56}
